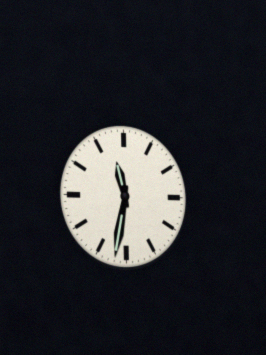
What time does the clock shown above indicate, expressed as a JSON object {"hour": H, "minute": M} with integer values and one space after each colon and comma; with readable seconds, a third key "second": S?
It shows {"hour": 11, "minute": 32}
